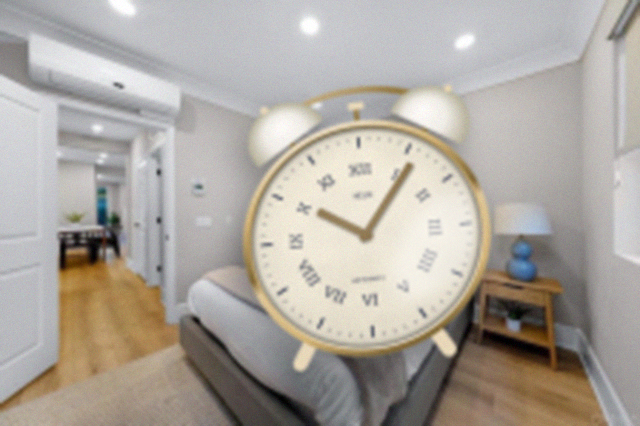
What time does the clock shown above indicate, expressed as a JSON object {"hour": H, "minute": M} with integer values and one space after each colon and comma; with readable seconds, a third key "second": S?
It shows {"hour": 10, "minute": 6}
